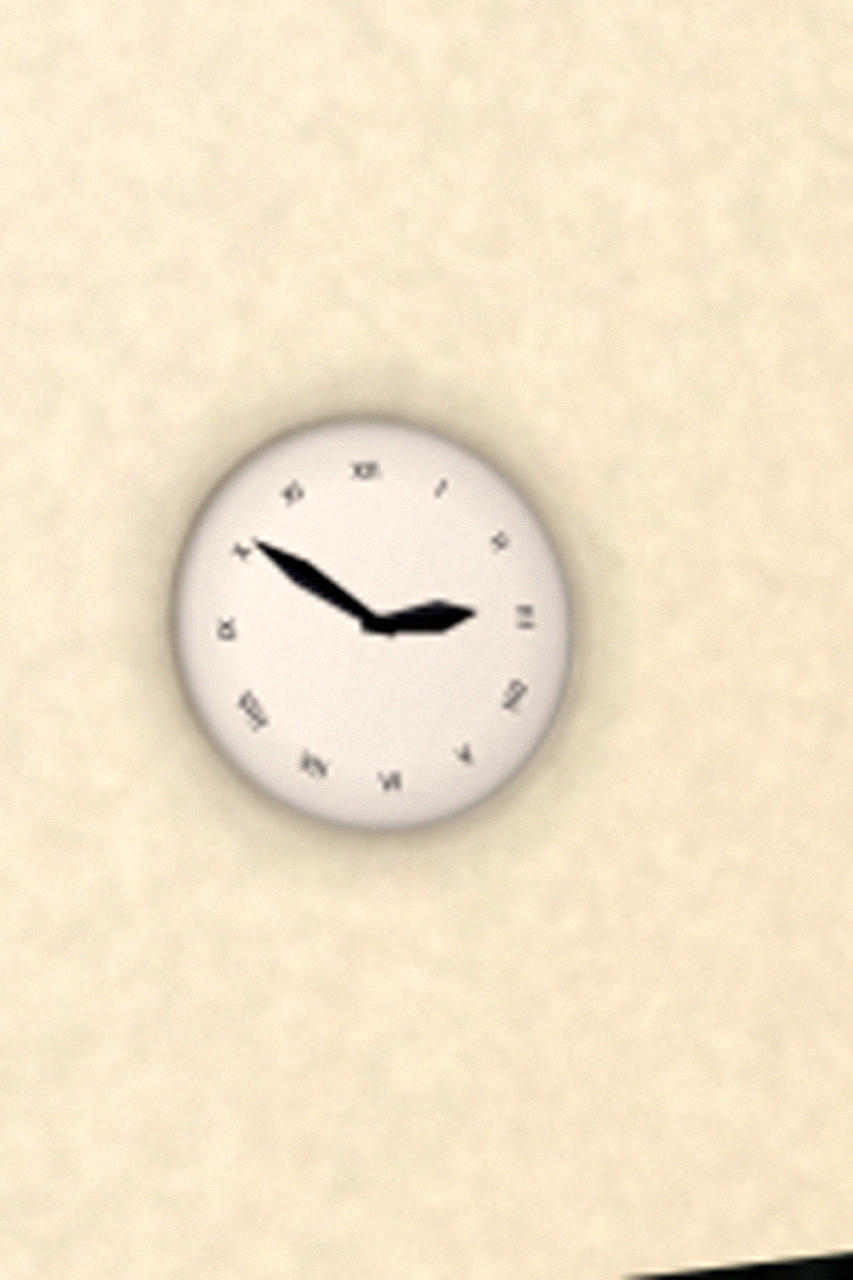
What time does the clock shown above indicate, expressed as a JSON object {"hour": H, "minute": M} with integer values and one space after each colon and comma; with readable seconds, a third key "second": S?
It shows {"hour": 2, "minute": 51}
